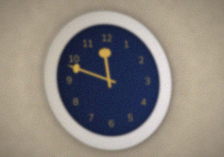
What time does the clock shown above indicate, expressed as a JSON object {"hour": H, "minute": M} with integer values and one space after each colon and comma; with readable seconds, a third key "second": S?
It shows {"hour": 11, "minute": 48}
